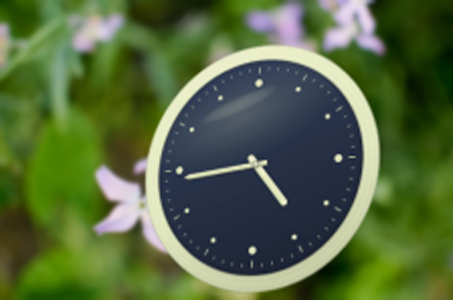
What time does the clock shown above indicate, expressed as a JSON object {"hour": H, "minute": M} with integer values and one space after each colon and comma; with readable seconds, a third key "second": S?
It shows {"hour": 4, "minute": 44}
